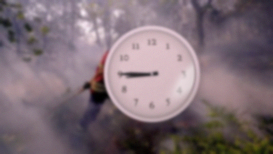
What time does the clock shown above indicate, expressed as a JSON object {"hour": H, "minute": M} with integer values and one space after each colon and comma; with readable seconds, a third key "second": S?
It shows {"hour": 8, "minute": 45}
